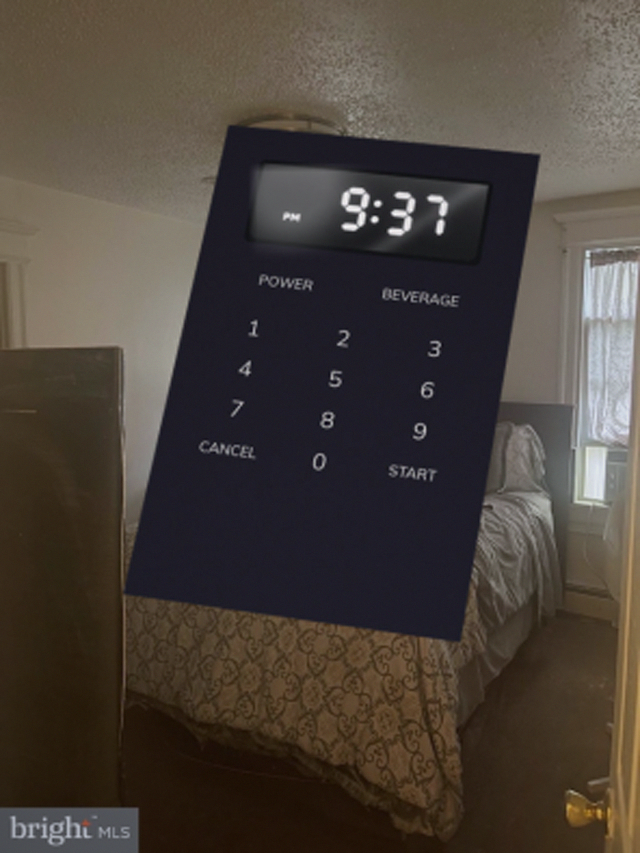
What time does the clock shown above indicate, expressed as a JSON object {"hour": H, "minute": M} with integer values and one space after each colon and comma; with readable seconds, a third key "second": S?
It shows {"hour": 9, "minute": 37}
